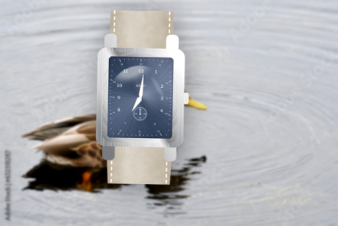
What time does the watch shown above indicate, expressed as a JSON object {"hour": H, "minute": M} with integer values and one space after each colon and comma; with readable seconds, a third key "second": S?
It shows {"hour": 7, "minute": 1}
